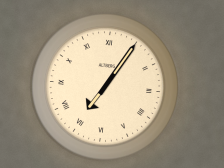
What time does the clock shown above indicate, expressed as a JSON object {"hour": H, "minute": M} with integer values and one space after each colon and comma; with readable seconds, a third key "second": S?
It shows {"hour": 7, "minute": 5}
